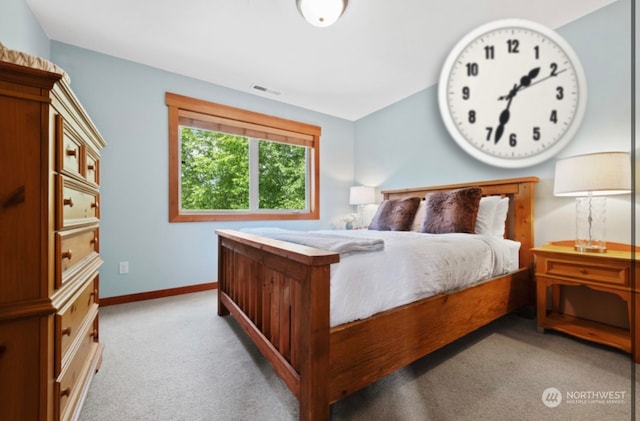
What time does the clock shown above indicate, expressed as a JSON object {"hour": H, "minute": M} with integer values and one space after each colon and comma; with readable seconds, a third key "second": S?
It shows {"hour": 1, "minute": 33, "second": 11}
